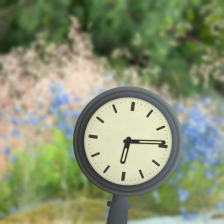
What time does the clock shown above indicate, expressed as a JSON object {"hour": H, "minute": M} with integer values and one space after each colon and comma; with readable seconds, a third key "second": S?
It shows {"hour": 6, "minute": 14}
